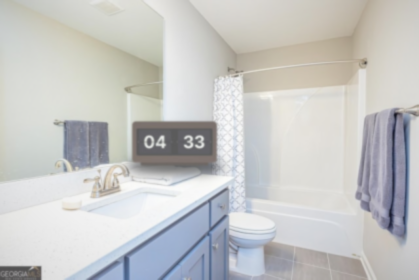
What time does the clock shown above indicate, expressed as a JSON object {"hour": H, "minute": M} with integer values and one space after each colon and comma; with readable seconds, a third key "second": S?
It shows {"hour": 4, "minute": 33}
